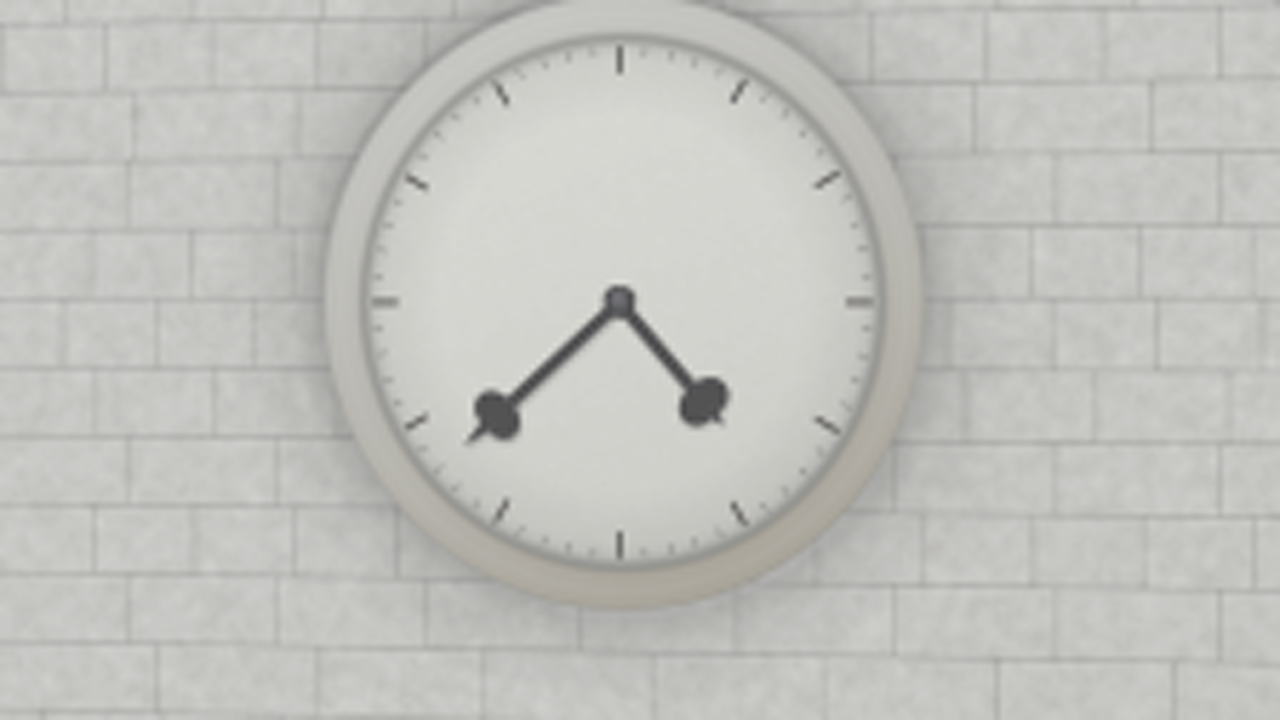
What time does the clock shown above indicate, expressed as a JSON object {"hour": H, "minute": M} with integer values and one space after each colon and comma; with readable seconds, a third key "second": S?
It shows {"hour": 4, "minute": 38}
